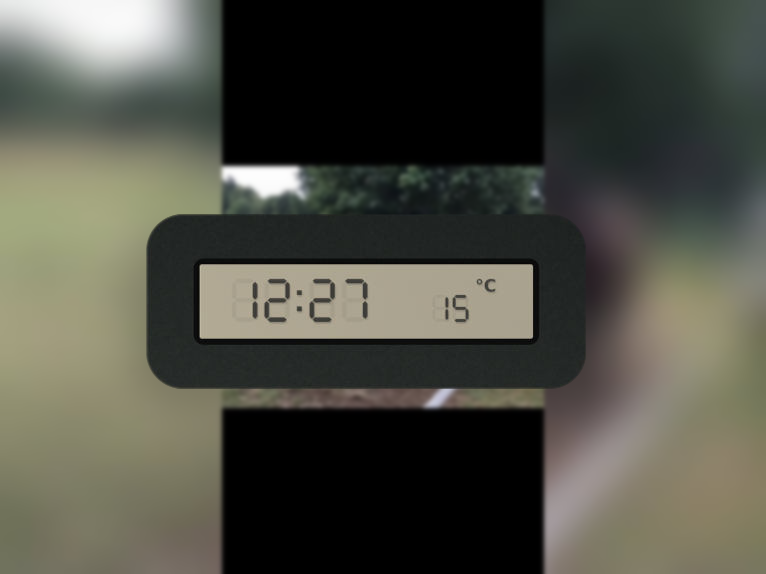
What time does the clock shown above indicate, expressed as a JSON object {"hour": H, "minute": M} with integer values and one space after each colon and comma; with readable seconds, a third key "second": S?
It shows {"hour": 12, "minute": 27}
